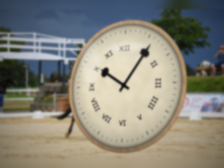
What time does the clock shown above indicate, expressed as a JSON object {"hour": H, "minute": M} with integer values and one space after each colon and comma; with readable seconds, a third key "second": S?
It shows {"hour": 10, "minute": 6}
